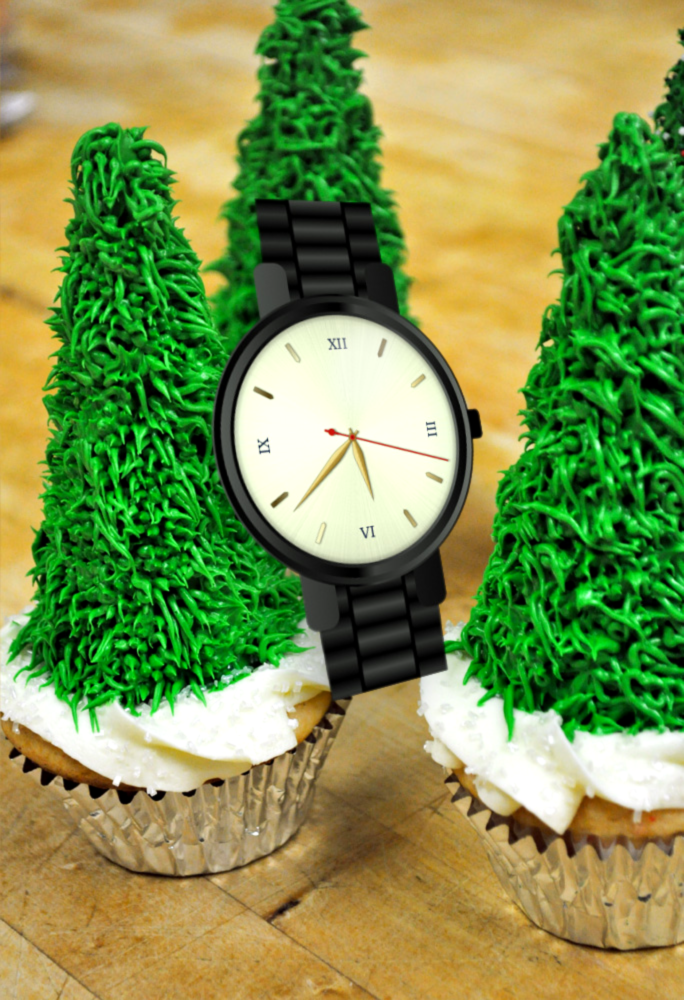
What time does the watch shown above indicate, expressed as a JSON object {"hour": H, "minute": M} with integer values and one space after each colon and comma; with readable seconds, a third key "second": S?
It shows {"hour": 5, "minute": 38, "second": 18}
